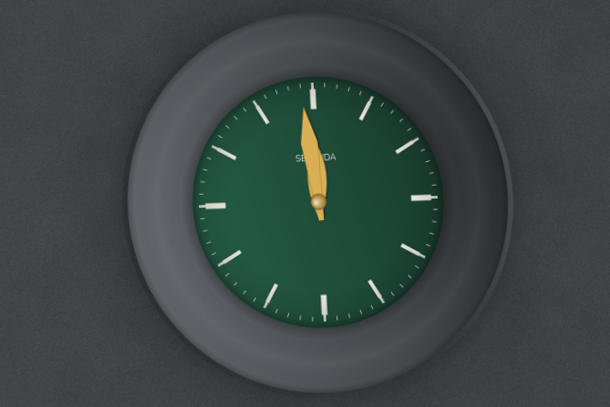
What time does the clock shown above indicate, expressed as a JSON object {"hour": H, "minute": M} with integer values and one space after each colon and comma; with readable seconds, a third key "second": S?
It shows {"hour": 11, "minute": 59}
